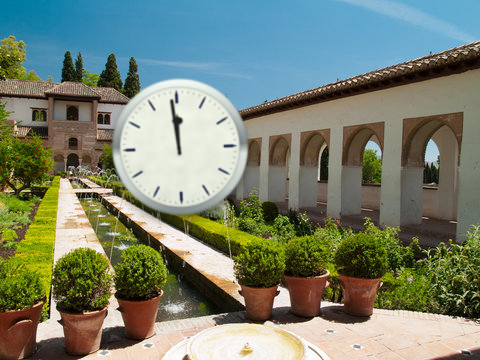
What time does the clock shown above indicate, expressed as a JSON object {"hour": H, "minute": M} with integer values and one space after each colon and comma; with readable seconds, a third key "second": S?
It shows {"hour": 11, "minute": 59}
